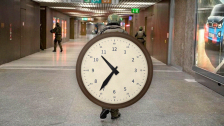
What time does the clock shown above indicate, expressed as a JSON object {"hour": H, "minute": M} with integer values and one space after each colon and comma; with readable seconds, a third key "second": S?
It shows {"hour": 10, "minute": 36}
